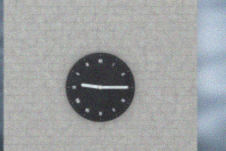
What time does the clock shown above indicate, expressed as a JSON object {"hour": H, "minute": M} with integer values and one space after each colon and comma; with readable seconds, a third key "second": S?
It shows {"hour": 9, "minute": 15}
